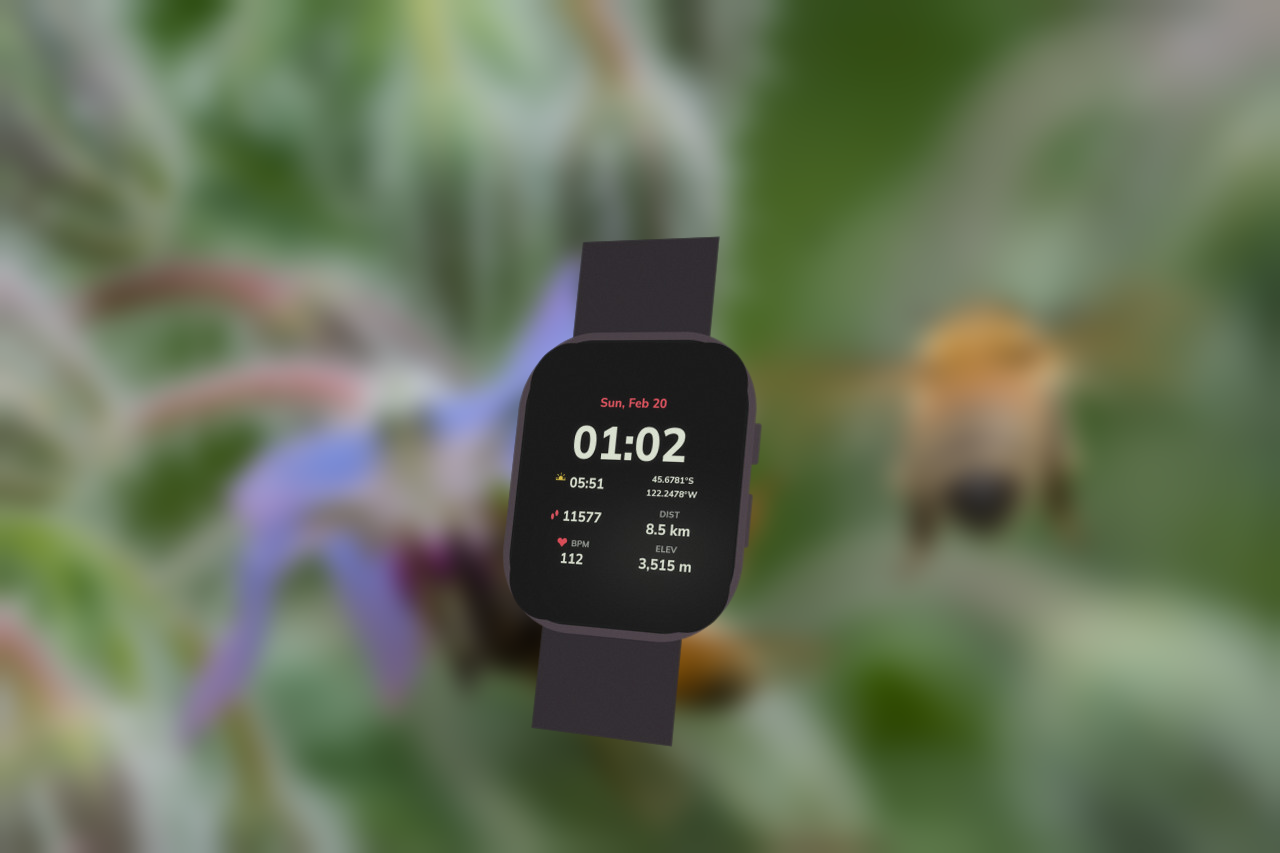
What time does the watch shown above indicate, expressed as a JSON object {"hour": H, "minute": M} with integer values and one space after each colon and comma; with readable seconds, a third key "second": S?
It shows {"hour": 1, "minute": 2}
